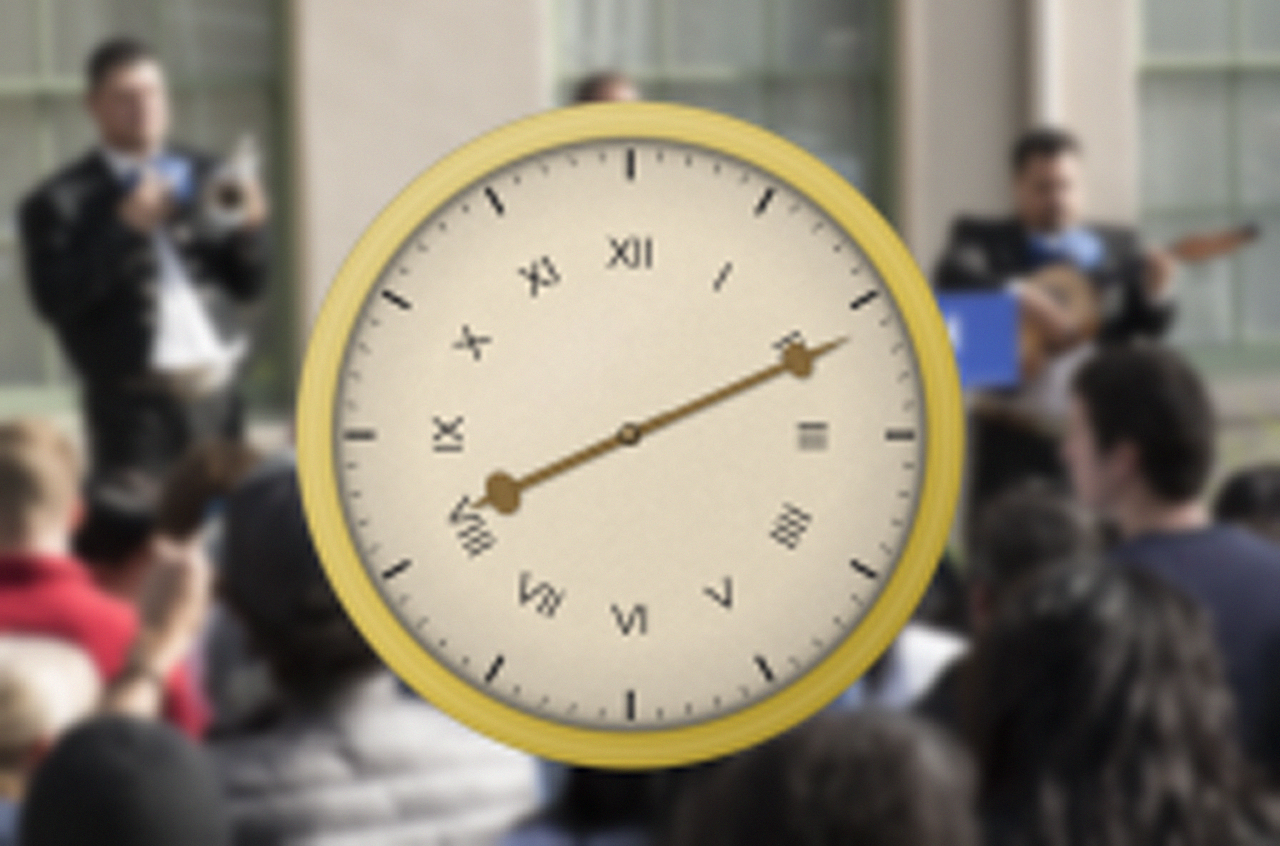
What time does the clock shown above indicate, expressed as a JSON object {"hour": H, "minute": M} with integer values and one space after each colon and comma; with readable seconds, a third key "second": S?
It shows {"hour": 8, "minute": 11}
